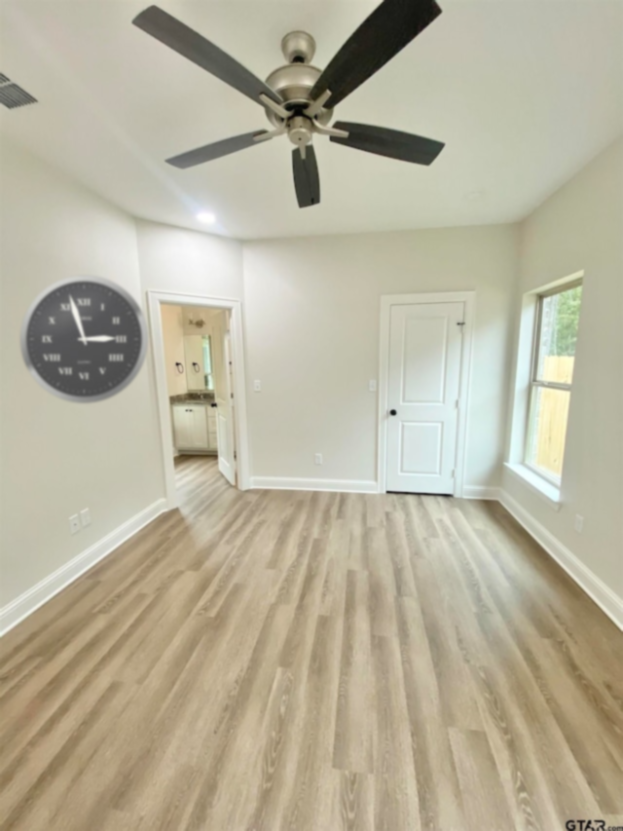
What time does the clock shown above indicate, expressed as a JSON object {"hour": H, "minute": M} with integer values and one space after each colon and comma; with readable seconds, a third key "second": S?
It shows {"hour": 2, "minute": 57}
